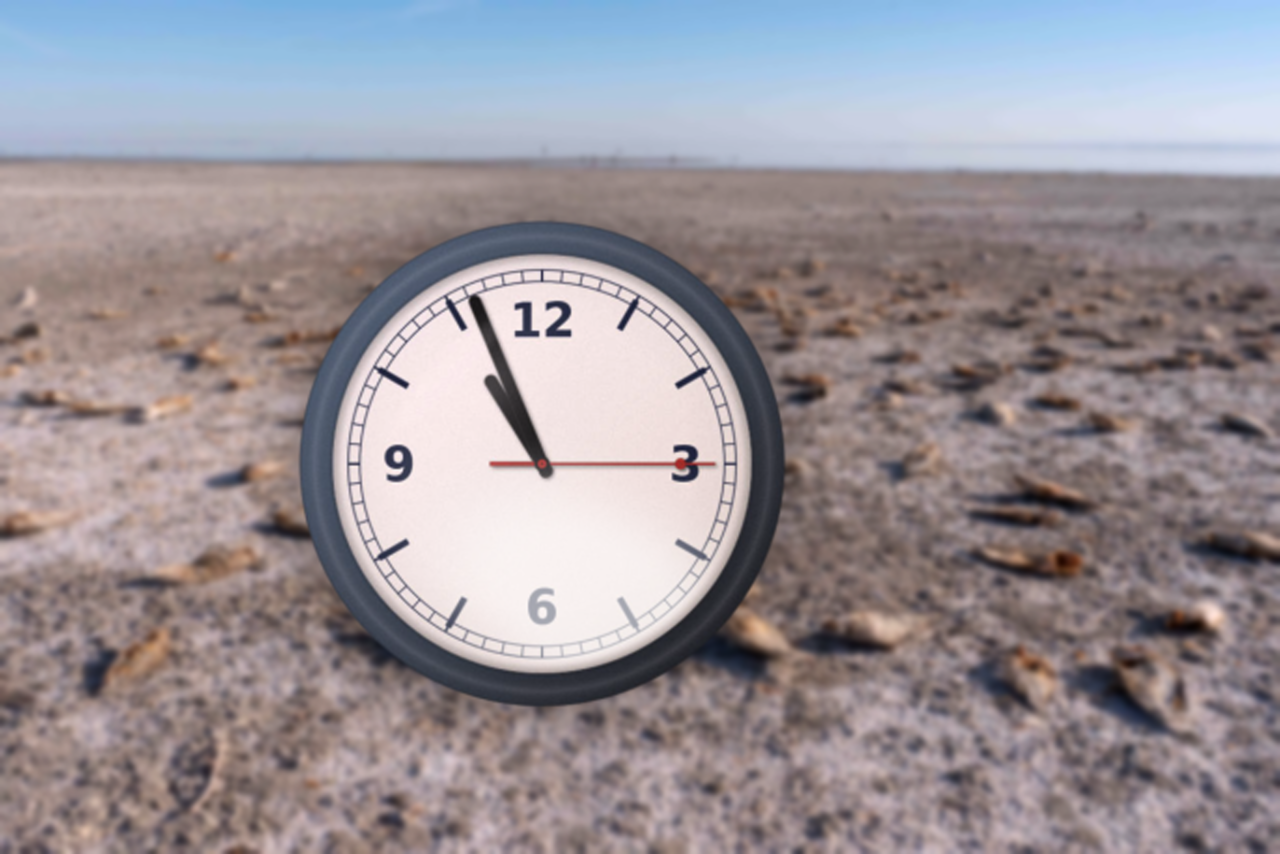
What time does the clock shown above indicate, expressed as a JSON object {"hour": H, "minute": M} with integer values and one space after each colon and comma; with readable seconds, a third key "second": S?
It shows {"hour": 10, "minute": 56, "second": 15}
